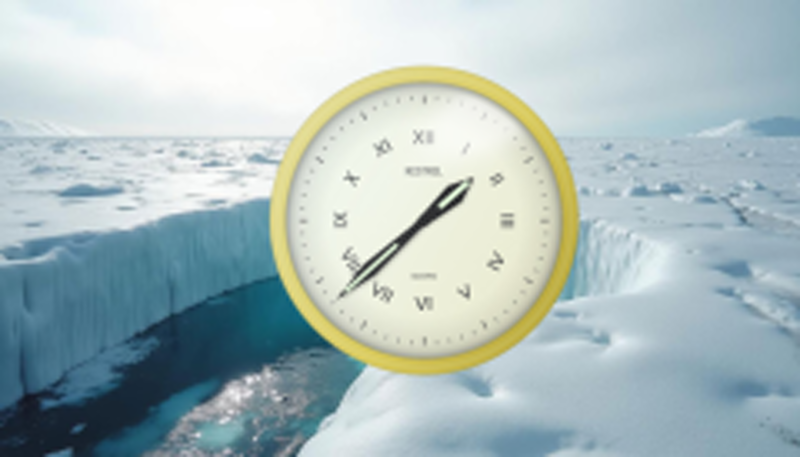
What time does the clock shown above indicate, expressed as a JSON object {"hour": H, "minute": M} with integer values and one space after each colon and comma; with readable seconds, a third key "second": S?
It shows {"hour": 1, "minute": 38}
